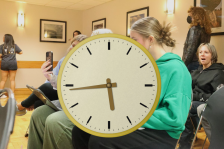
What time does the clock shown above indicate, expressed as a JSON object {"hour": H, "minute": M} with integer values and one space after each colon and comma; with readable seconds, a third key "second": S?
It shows {"hour": 5, "minute": 44}
